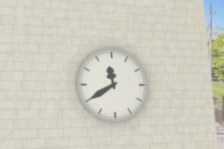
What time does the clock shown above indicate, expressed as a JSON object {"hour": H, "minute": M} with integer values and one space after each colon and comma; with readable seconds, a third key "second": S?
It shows {"hour": 11, "minute": 40}
